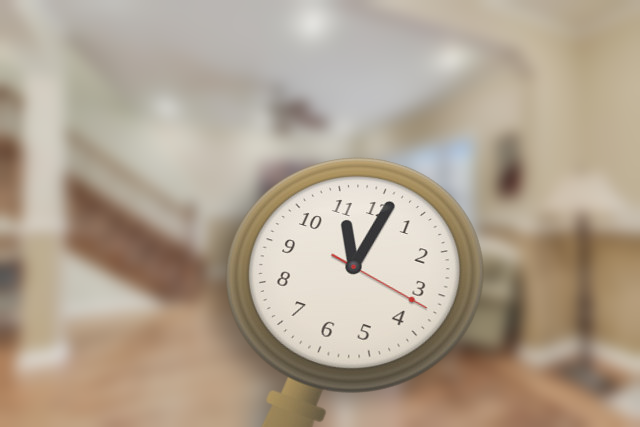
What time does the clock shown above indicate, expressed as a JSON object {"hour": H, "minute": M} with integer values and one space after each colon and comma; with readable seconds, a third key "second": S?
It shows {"hour": 11, "minute": 1, "second": 17}
